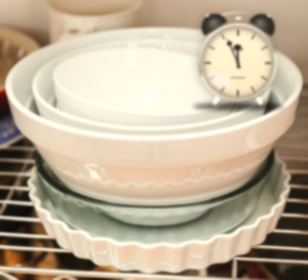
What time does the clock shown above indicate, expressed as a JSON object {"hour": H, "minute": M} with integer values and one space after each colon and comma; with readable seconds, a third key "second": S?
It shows {"hour": 11, "minute": 56}
